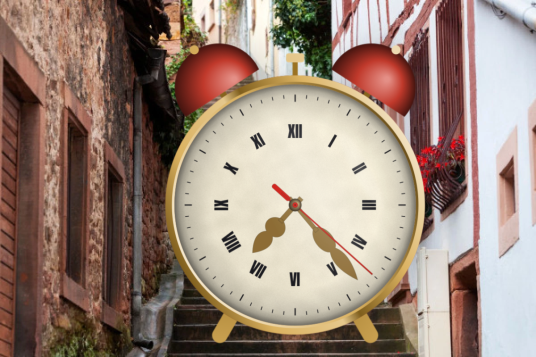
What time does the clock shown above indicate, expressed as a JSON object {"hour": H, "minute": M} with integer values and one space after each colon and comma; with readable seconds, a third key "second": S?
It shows {"hour": 7, "minute": 23, "second": 22}
